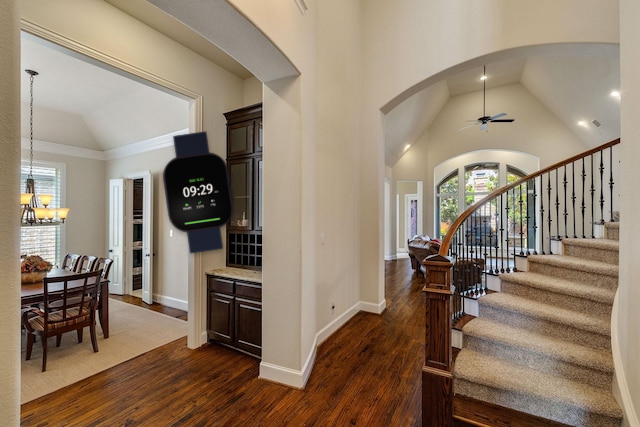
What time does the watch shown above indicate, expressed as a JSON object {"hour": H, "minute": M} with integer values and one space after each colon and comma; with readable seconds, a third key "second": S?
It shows {"hour": 9, "minute": 29}
